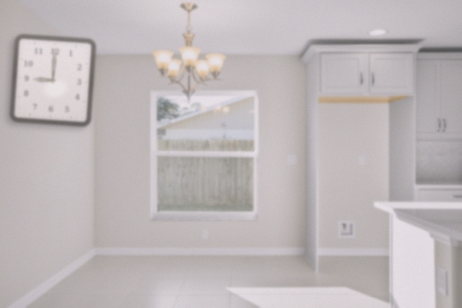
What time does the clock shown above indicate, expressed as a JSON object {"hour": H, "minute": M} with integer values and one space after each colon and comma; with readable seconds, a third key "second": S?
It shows {"hour": 9, "minute": 0}
